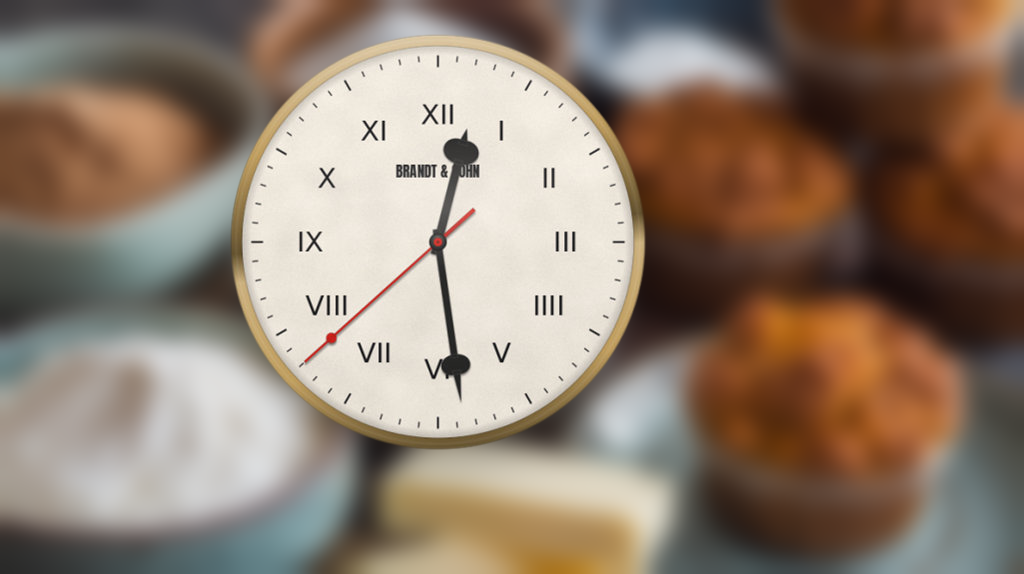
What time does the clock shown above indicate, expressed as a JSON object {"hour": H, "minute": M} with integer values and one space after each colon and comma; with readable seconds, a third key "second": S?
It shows {"hour": 12, "minute": 28, "second": 38}
